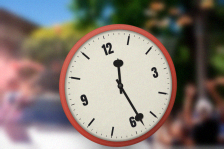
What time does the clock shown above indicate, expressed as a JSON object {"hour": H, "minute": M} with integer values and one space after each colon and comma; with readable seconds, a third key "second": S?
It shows {"hour": 12, "minute": 28}
